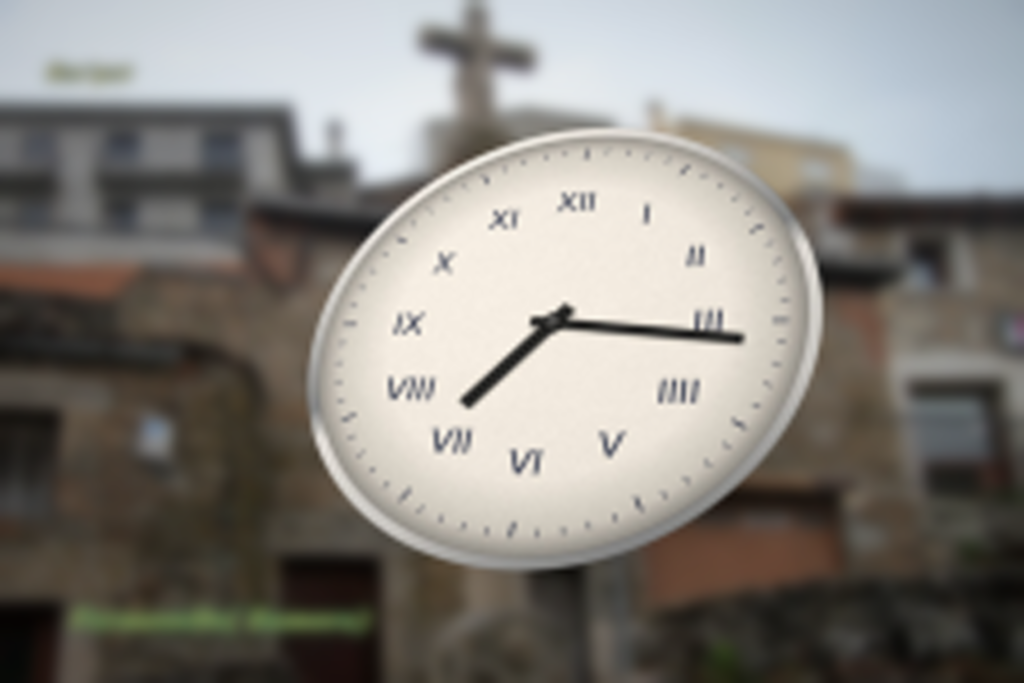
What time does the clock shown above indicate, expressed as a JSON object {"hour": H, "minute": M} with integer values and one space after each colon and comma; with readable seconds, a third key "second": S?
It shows {"hour": 7, "minute": 16}
